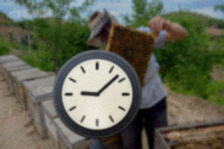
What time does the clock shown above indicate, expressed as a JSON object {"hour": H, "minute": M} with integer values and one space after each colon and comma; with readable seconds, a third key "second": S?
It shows {"hour": 9, "minute": 8}
